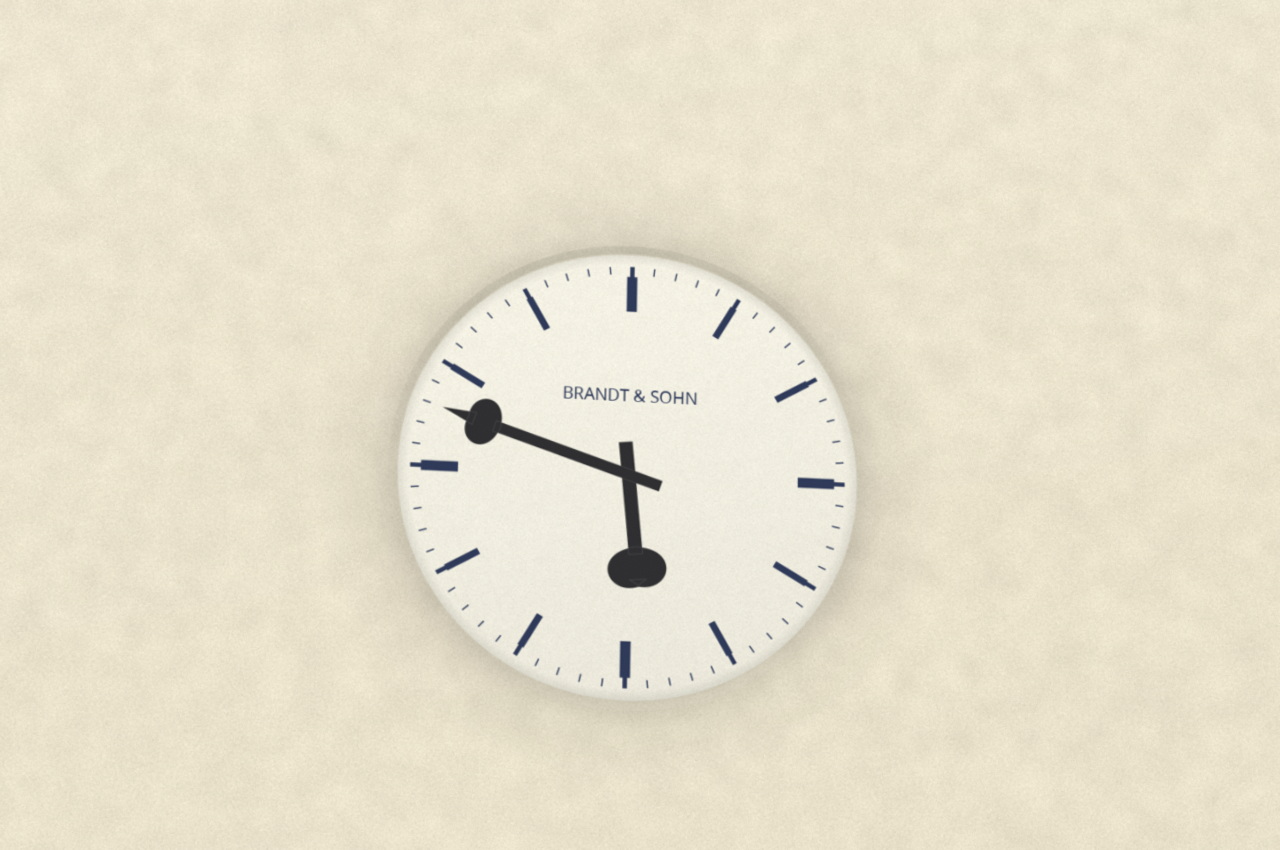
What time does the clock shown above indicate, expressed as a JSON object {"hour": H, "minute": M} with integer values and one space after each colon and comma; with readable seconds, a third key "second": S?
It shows {"hour": 5, "minute": 48}
